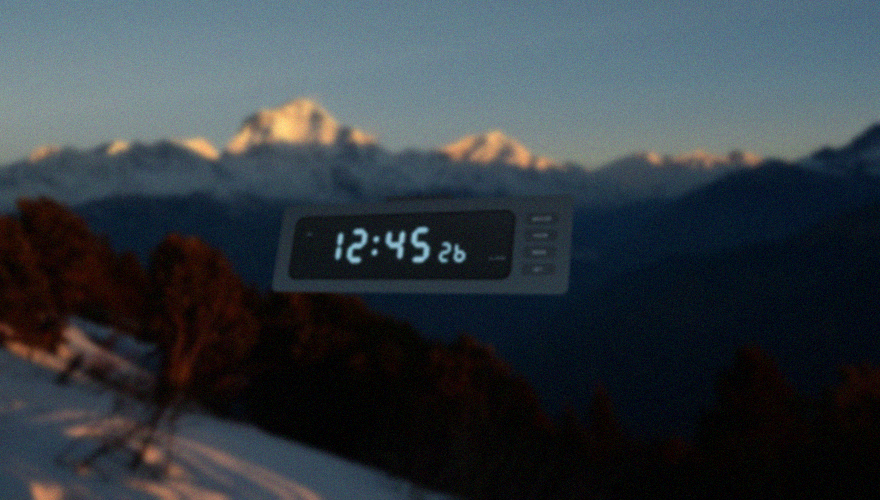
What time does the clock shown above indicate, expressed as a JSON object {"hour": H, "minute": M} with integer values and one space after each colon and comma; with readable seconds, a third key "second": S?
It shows {"hour": 12, "minute": 45, "second": 26}
